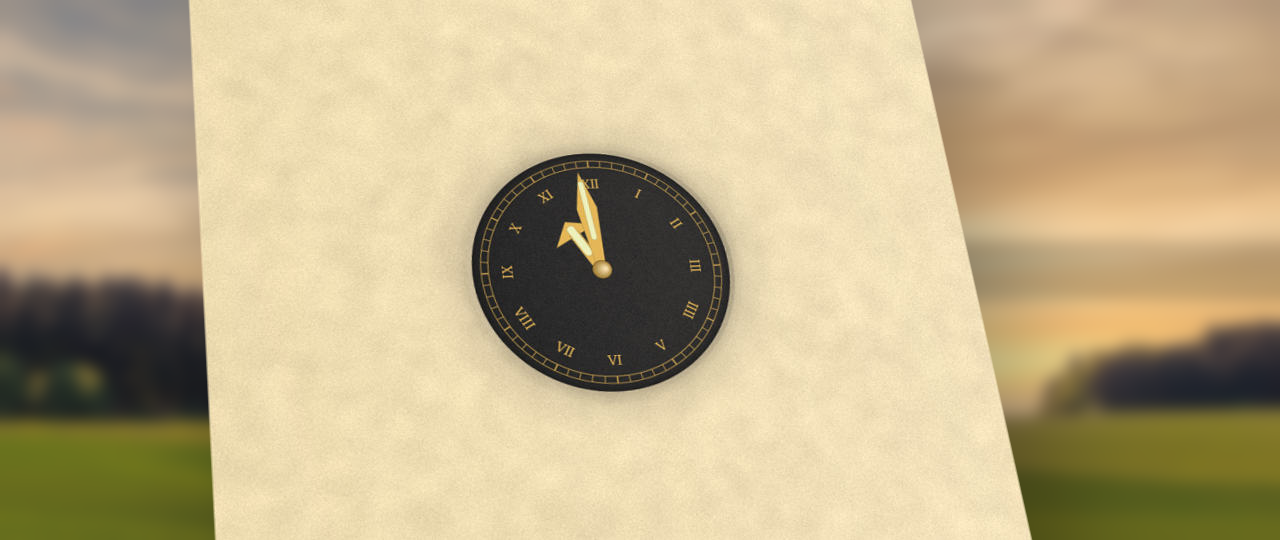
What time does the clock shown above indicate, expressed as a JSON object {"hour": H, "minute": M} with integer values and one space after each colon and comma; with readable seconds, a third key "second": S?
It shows {"hour": 10, "minute": 59}
